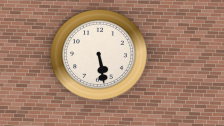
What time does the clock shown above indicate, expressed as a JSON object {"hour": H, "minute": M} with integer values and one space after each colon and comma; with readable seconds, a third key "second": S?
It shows {"hour": 5, "minute": 28}
